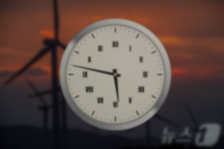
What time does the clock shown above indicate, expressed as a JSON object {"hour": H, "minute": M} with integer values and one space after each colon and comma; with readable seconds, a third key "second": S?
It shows {"hour": 5, "minute": 47}
